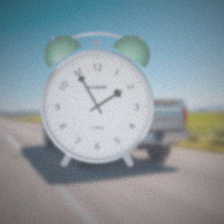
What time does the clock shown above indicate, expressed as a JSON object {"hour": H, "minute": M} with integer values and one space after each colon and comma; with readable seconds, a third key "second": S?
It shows {"hour": 1, "minute": 55}
